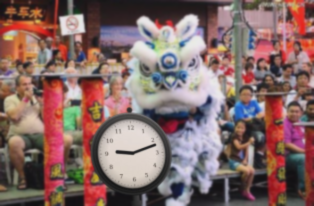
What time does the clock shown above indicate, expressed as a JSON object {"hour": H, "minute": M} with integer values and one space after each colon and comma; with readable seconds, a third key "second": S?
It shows {"hour": 9, "minute": 12}
